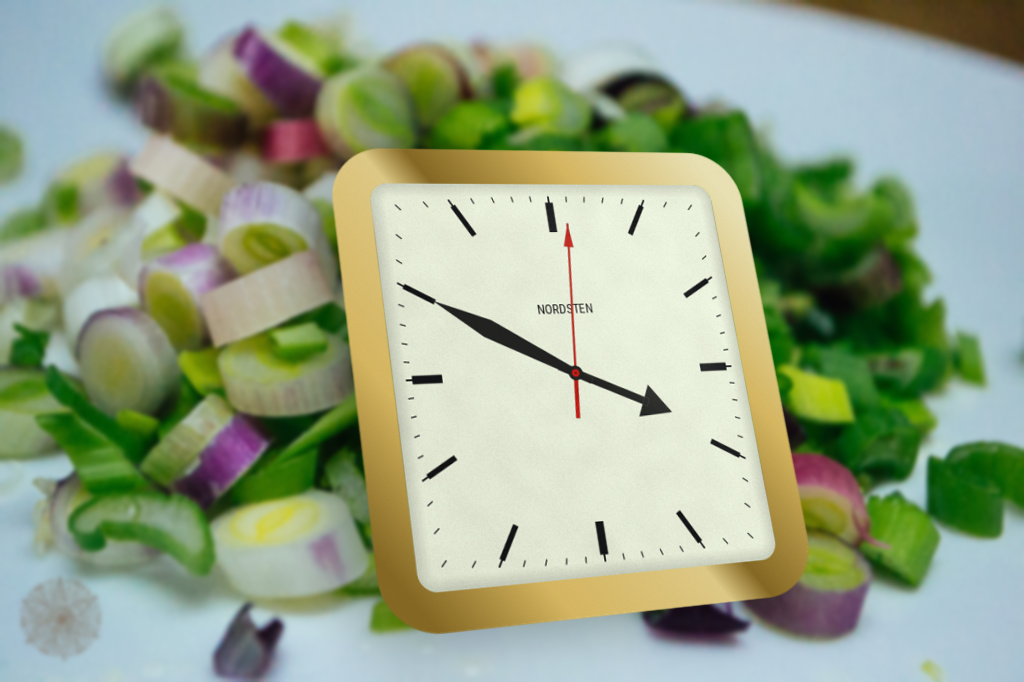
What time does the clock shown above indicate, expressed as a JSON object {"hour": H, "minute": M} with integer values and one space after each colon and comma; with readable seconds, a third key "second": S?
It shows {"hour": 3, "minute": 50, "second": 1}
